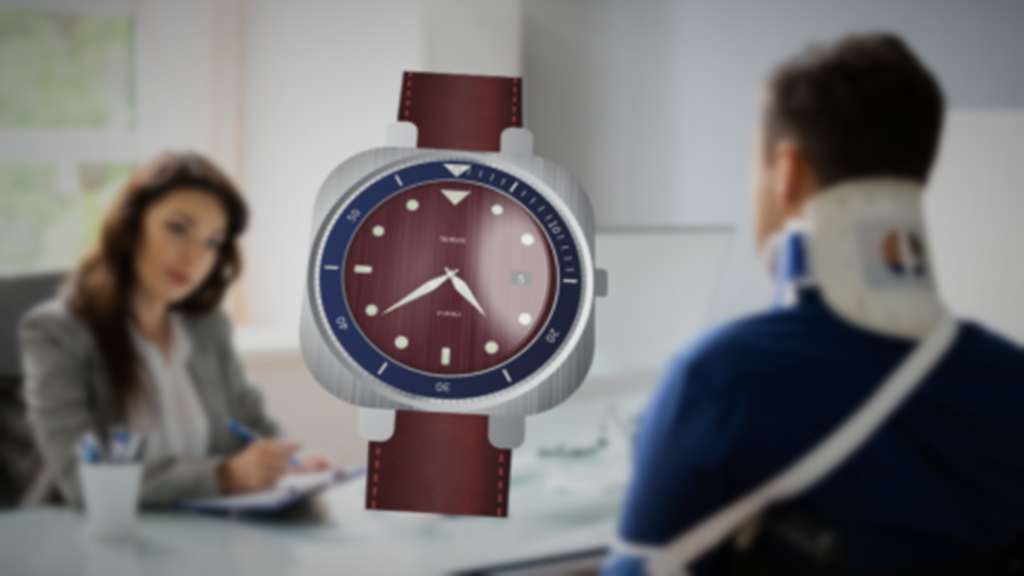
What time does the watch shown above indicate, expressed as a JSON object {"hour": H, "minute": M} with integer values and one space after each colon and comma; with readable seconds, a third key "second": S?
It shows {"hour": 4, "minute": 39}
